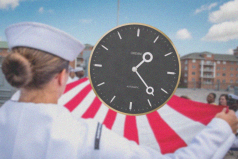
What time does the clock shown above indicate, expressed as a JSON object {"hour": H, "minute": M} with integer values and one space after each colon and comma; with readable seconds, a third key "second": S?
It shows {"hour": 1, "minute": 23}
